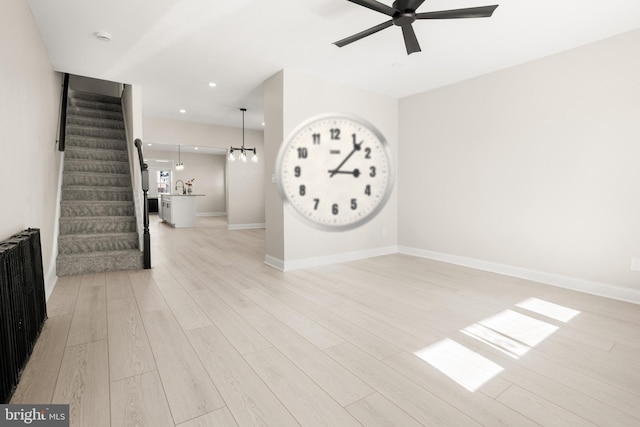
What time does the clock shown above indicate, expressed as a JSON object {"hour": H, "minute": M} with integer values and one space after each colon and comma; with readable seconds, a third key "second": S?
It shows {"hour": 3, "minute": 7}
